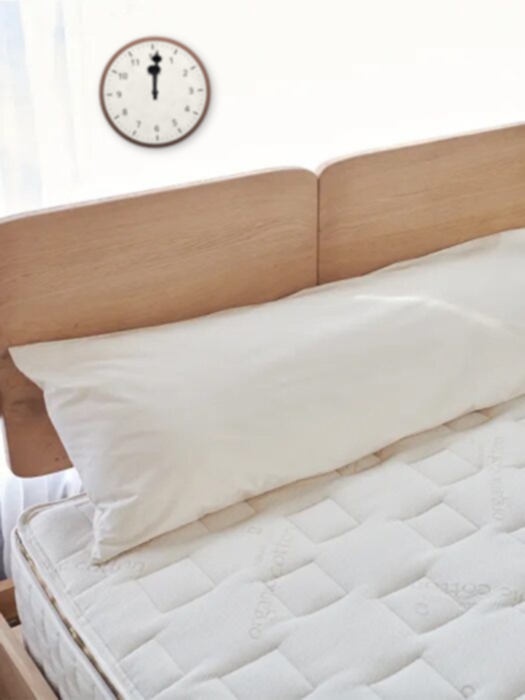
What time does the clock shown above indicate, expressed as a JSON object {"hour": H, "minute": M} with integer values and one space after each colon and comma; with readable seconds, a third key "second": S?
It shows {"hour": 12, "minute": 1}
